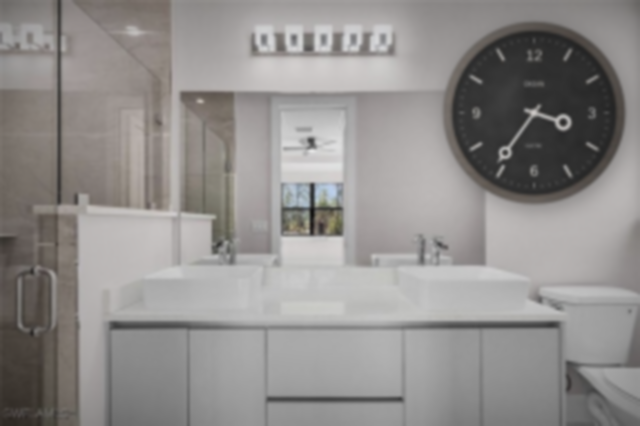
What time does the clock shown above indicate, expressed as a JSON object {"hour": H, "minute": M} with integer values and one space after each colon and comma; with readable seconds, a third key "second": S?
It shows {"hour": 3, "minute": 36}
